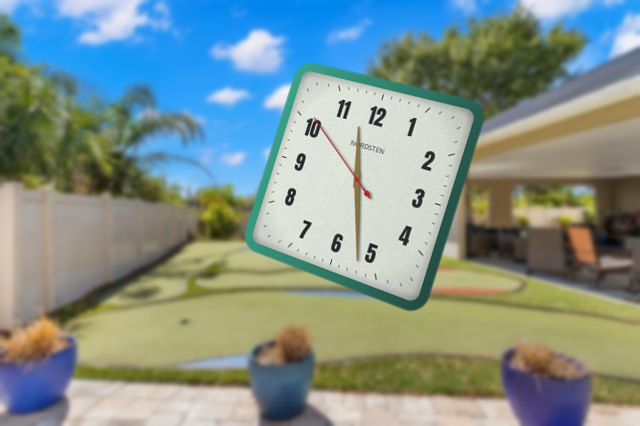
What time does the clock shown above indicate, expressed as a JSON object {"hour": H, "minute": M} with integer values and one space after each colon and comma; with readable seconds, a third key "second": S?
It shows {"hour": 11, "minute": 26, "second": 51}
